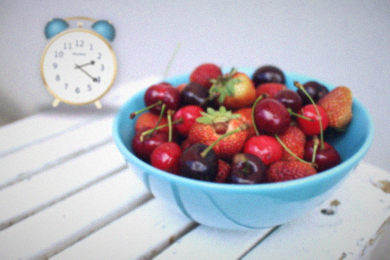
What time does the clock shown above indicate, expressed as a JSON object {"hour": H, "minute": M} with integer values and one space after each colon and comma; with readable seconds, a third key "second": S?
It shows {"hour": 2, "minute": 21}
